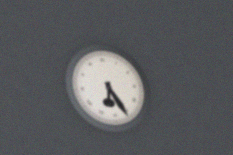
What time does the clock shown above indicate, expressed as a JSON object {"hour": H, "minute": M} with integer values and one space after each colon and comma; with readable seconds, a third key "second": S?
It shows {"hour": 6, "minute": 26}
